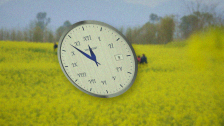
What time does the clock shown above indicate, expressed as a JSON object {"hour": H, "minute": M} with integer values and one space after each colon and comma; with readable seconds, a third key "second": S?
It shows {"hour": 11, "minute": 53}
